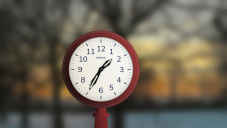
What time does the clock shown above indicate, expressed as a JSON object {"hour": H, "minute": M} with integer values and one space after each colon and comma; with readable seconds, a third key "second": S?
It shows {"hour": 1, "minute": 35}
